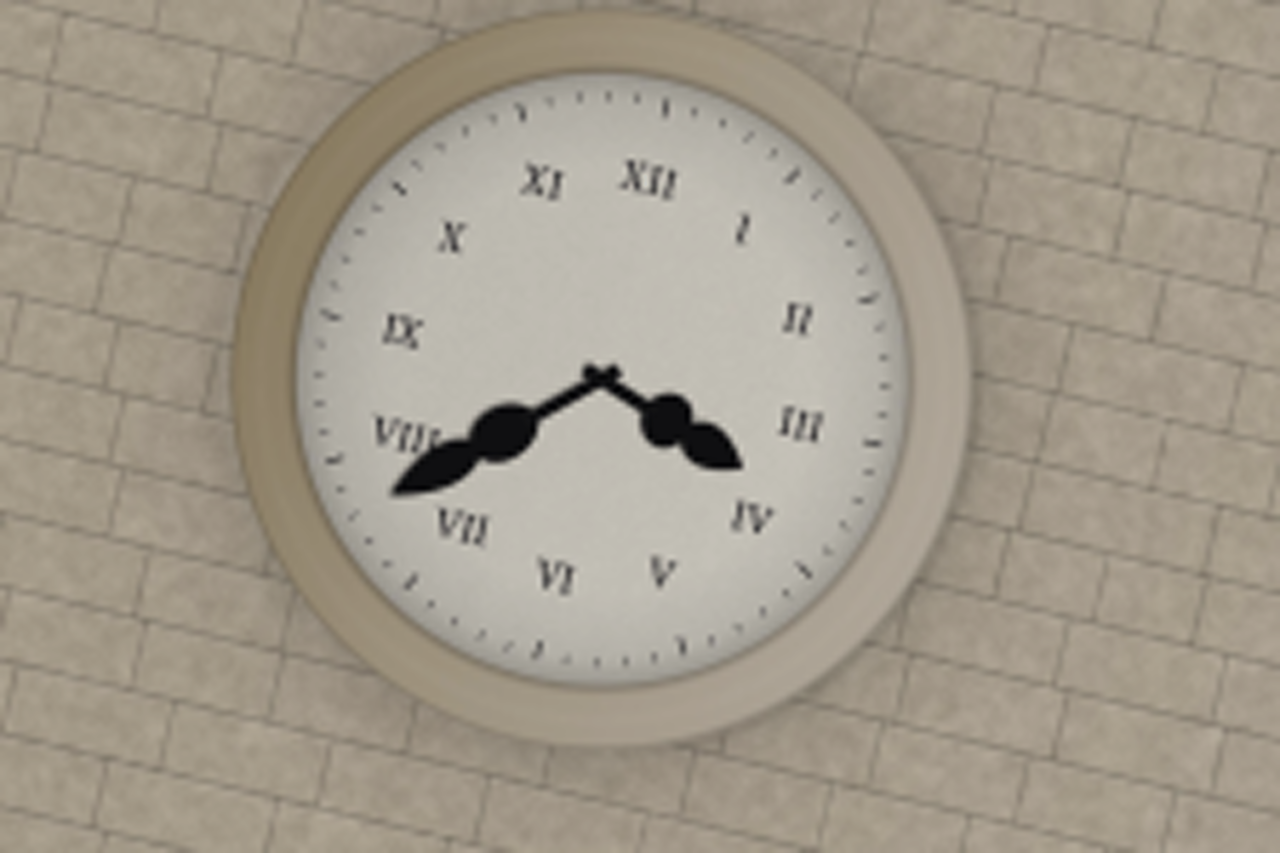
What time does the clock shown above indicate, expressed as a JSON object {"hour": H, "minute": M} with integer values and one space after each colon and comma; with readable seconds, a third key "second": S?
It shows {"hour": 3, "minute": 38}
